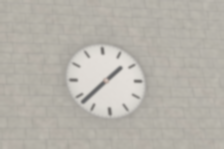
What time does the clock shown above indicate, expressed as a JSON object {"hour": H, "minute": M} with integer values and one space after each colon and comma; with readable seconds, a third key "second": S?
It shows {"hour": 1, "minute": 38}
